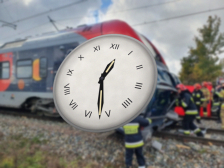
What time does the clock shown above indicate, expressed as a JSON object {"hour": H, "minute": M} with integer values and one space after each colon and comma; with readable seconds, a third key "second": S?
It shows {"hour": 12, "minute": 27}
